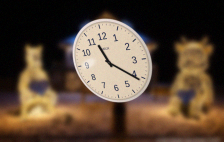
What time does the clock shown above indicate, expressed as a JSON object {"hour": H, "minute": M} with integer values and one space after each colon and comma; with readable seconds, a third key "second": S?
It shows {"hour": 11, "minute": 21}
